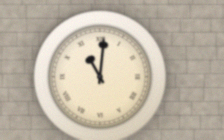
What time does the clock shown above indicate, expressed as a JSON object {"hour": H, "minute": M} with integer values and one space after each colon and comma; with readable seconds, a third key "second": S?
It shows {"hour": 11, "minute": 1}
